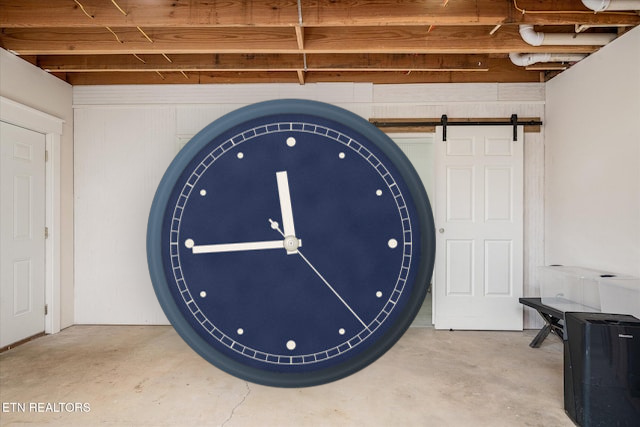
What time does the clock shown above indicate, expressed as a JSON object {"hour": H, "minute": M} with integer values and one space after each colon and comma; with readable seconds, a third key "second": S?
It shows {"hour": 11, "minute": 44, "second": 23}
